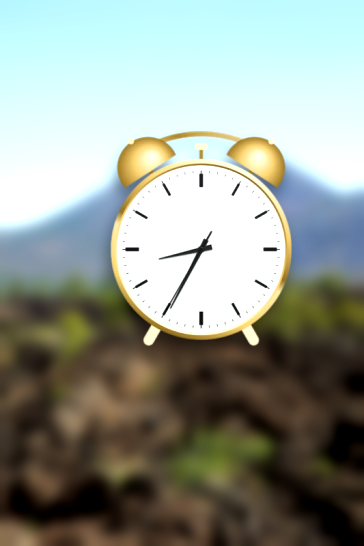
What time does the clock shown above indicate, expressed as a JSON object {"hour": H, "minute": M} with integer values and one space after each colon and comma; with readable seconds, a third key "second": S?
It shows {"hour": 8, "minute": 34, "second": 35}
